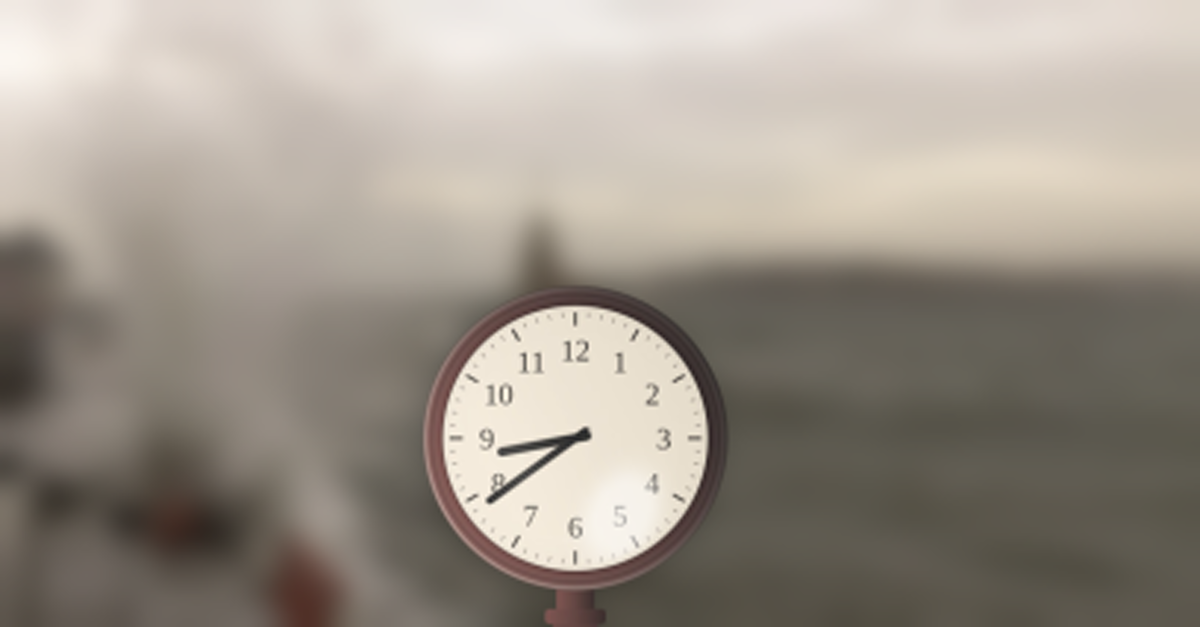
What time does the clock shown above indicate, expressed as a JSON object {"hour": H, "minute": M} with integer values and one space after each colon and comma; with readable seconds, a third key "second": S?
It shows {"hour": 8, "minute": 39}
